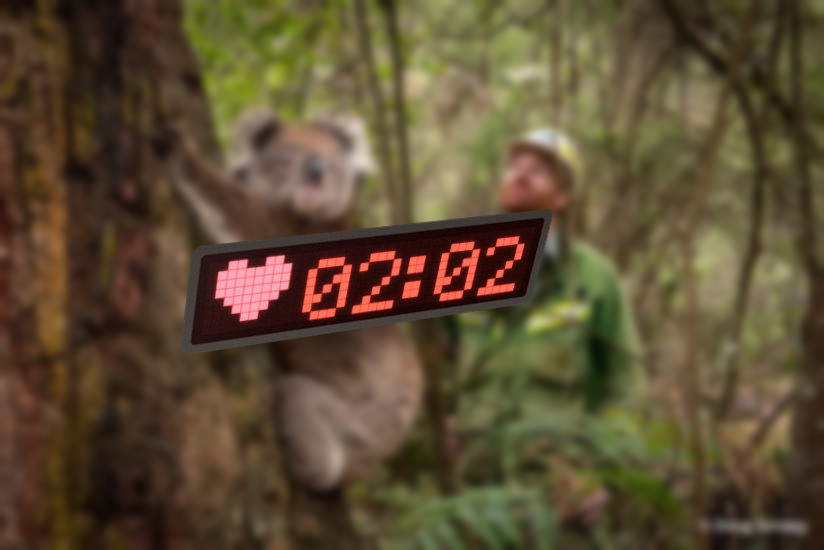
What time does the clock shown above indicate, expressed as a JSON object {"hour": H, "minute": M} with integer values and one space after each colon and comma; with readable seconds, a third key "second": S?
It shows {"hour": 2, "minute": 2}
